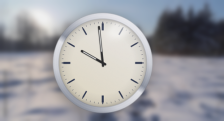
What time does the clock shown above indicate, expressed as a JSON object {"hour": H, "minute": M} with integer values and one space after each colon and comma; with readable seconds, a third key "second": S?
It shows {"hour": 9, "minute": 59}
